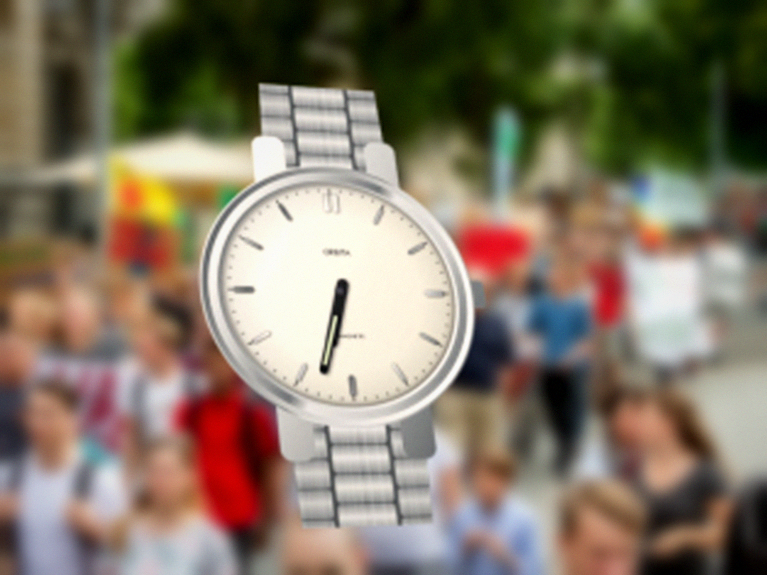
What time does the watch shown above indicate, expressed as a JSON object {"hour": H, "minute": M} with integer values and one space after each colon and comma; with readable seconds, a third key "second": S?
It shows {"hour": 6, "minute": 33}
